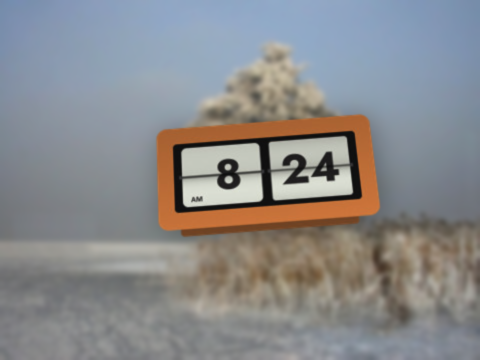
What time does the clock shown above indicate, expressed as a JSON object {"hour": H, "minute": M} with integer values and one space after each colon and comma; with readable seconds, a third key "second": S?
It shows {"hour": 8, "minute": 24}
